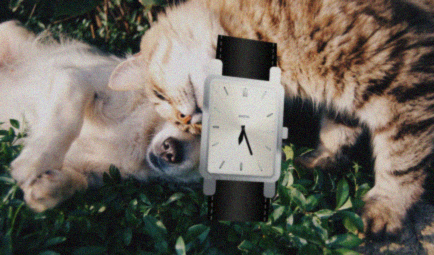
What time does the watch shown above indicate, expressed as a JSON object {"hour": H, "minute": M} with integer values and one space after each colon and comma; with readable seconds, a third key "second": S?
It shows {"hour": 6, "minute": 26}
